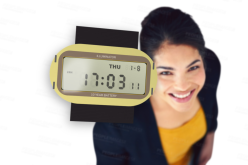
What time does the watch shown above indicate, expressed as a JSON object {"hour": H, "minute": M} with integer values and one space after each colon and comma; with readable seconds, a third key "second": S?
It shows {"hour": 17, "minute": 3, "second": 11}
